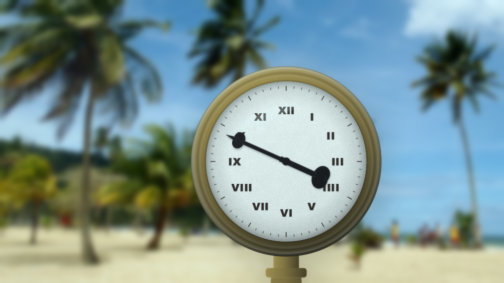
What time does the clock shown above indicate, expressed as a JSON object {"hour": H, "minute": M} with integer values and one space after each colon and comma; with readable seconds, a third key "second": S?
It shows {"hour": 3, "minute": 49}
